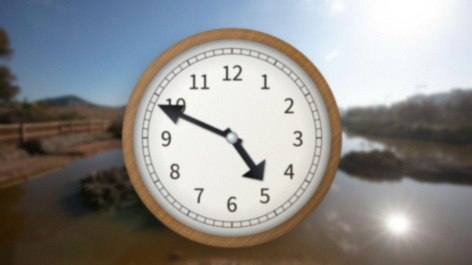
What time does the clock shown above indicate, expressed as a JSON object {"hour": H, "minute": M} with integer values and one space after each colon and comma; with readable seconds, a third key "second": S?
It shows {"hour": 4, "minute": 49}
